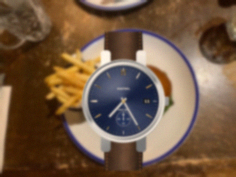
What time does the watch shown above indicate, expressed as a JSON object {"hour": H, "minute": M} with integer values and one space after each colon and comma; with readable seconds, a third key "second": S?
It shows {"hour": 7, "minute": 25}
